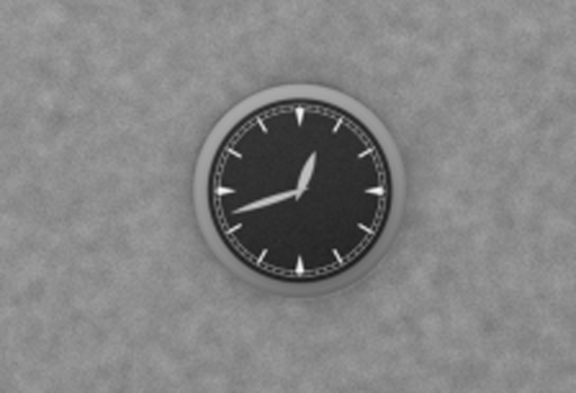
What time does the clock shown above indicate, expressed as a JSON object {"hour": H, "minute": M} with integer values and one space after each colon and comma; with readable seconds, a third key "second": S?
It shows {"hour": 12, "minute": 42}
